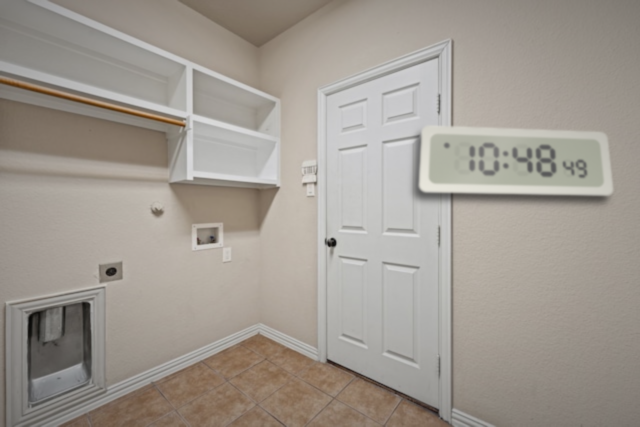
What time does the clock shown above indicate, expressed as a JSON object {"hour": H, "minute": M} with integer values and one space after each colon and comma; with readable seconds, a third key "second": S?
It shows {"hour": 10, "minute": 48, "second": 49}
